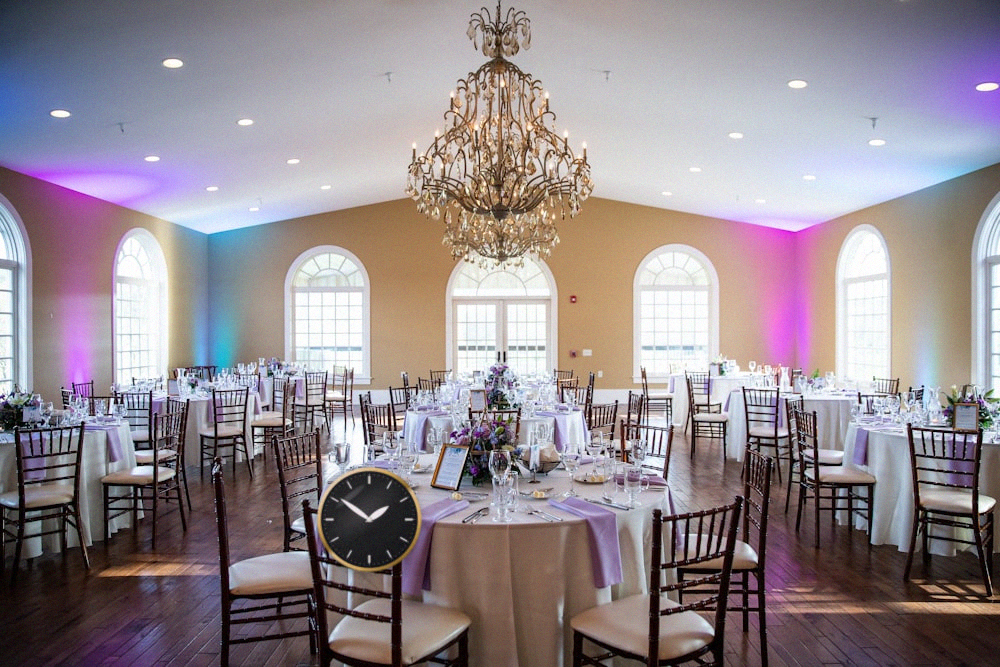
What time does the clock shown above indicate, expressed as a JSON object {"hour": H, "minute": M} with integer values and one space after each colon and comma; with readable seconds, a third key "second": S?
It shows {"hour": 1, "minute": 51}
